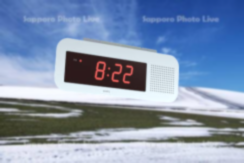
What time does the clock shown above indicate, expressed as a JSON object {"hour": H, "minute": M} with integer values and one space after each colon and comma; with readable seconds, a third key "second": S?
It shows {"hour": 8, "minute": 22}
